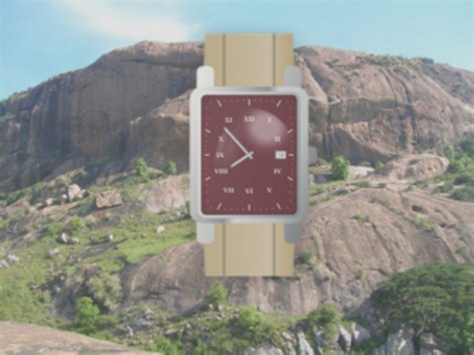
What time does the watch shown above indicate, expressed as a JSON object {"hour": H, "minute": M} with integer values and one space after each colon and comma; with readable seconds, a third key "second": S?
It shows {"hour": 7, "minute": 53}
